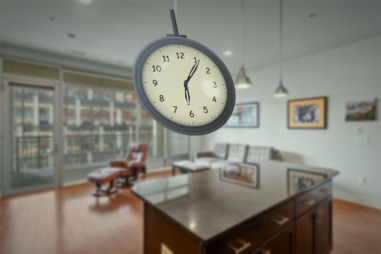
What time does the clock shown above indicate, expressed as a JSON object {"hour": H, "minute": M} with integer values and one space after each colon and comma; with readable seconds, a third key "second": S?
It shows {"hour": 6, "minute": 6}
